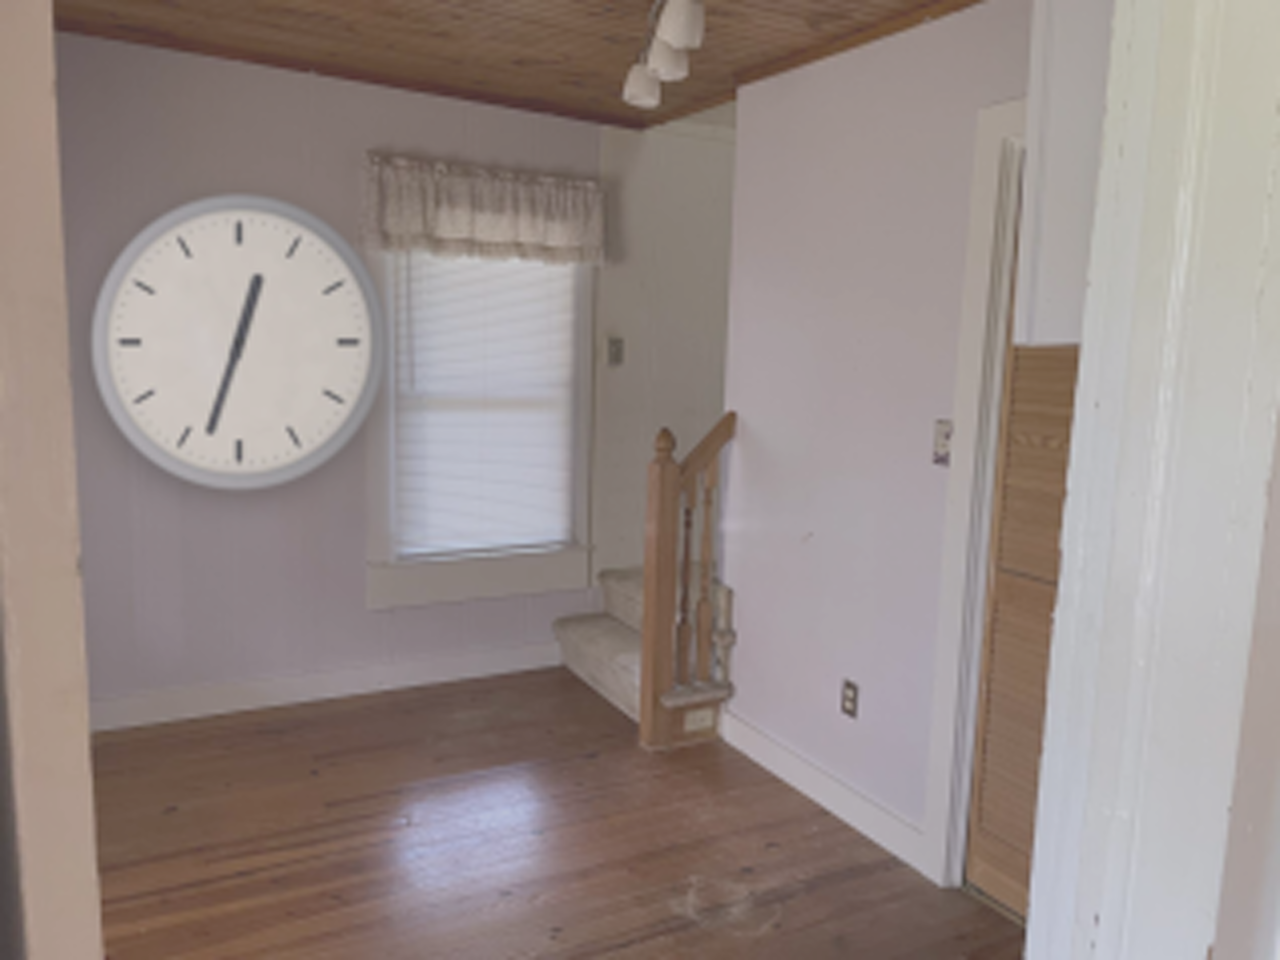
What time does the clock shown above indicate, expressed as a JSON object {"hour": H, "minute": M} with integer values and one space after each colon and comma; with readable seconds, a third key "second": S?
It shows {"hour": 12, "minute": 33}
